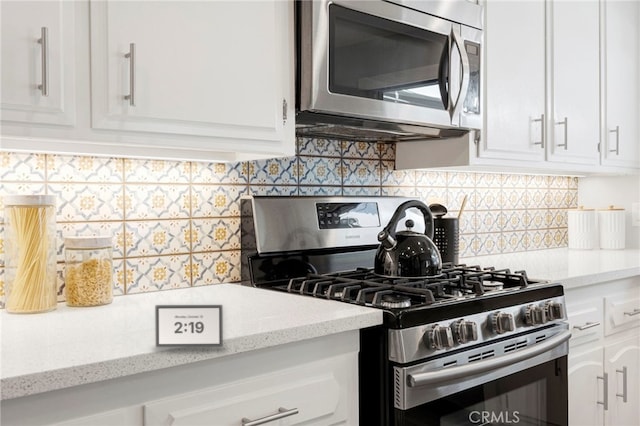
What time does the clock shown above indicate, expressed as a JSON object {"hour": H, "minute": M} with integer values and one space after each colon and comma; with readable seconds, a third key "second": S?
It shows {"hour": 2, "minute": 19}
